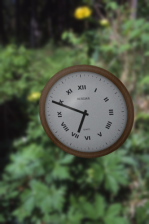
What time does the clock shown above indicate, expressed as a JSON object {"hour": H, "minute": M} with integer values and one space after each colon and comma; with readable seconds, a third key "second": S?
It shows {"hour": 6, "minute": 49}
